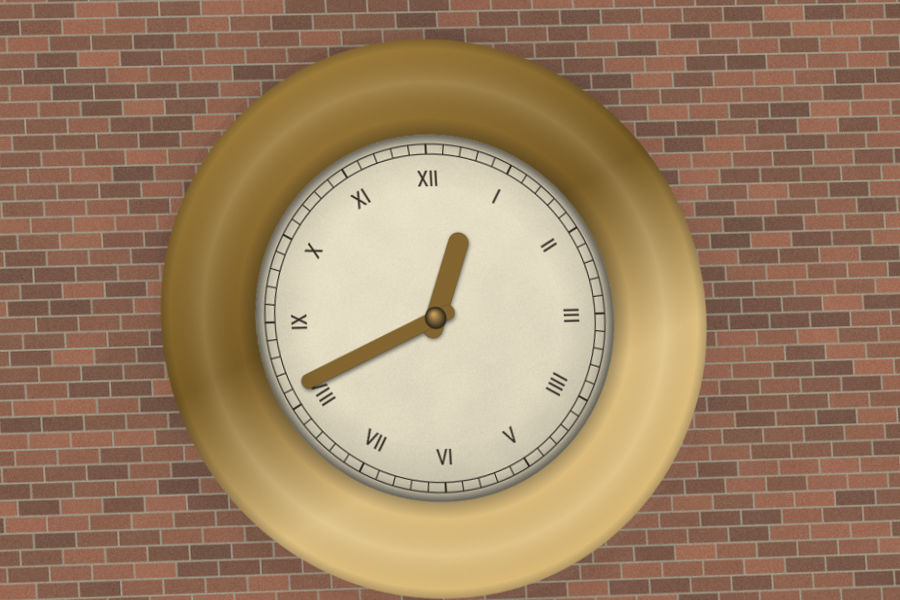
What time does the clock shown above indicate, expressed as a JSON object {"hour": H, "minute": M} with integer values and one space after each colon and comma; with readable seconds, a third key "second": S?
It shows {"hour": 12, "minute": 41}
